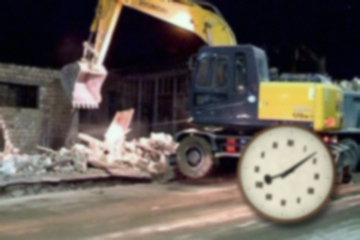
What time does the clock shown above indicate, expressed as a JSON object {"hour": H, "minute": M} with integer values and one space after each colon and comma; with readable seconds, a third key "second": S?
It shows {"hour": 8, "minute": 8}
